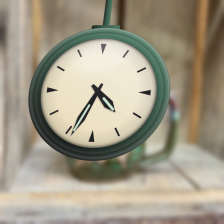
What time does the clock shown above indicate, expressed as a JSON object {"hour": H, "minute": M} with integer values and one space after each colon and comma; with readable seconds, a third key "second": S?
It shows {"hour": 4, "minute": 34}
